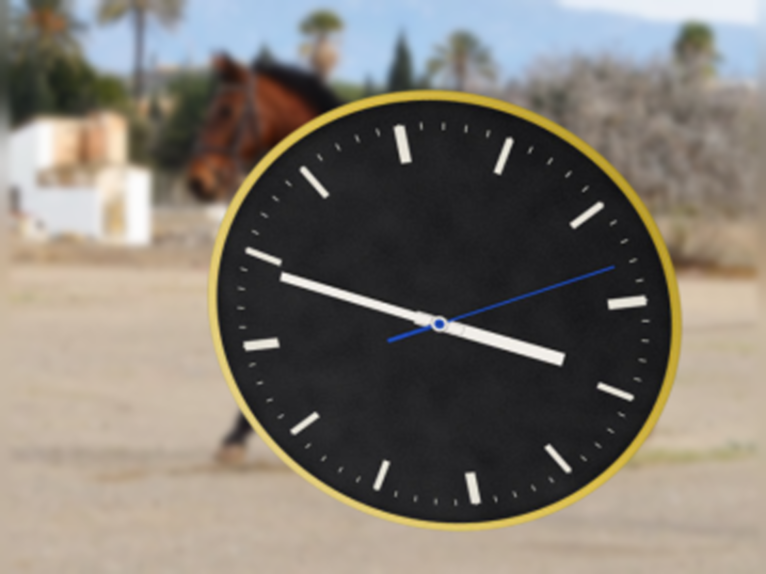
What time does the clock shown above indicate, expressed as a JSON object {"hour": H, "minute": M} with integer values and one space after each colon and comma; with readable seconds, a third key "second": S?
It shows {"hour": 3, "minute": 49, "second": 13}
